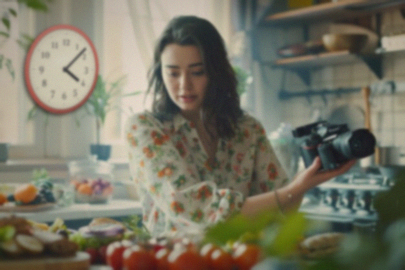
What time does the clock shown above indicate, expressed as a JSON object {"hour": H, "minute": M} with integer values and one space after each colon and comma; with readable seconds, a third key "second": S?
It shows {"hour": 4, "minute": 8}
